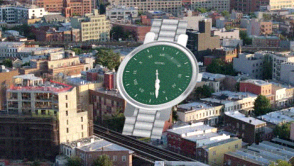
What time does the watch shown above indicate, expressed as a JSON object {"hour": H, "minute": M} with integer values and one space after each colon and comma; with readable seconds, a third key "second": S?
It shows {"hour": 5, "minute": 28}
